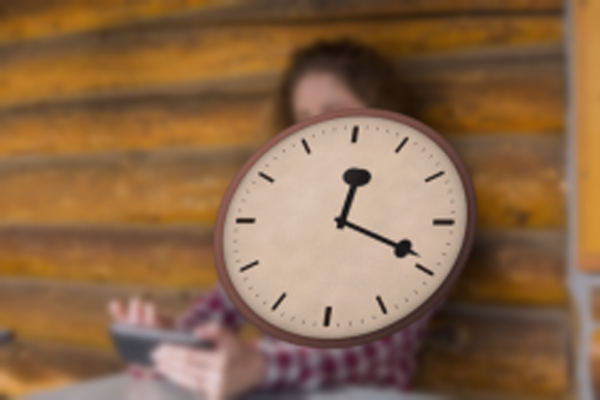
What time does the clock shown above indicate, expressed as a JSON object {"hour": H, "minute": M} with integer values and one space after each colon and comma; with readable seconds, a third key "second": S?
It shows {"hour": 12, "minute": 19}
